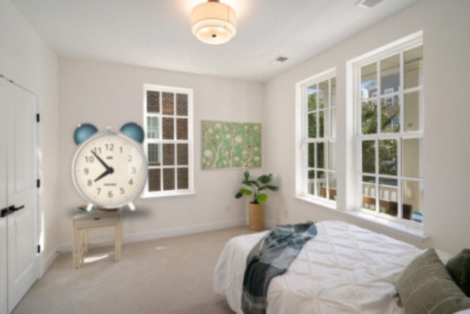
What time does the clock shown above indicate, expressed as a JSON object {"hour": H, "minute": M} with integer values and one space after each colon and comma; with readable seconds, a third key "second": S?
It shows {"hour": 7, "minute": 53}
